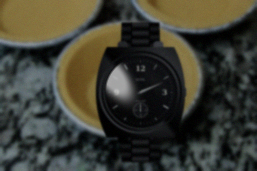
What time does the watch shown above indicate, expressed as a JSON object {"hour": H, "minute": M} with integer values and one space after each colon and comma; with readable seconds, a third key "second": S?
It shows {"hour": 2, "minute": 11}
